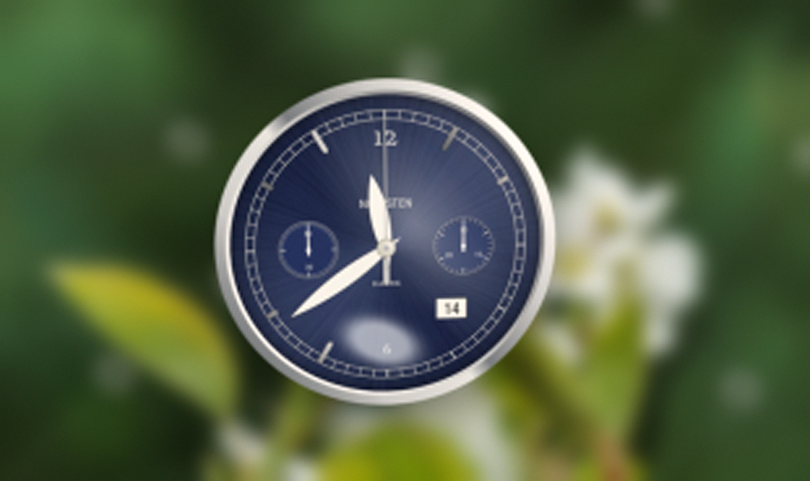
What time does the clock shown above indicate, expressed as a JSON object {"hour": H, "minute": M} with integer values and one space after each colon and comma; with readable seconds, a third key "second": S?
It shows {"hour": 11, "minute": 39}
